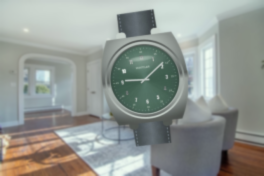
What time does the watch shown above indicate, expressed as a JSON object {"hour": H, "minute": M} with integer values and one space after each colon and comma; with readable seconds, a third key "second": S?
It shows {"hour": 9, "minute": 9}
